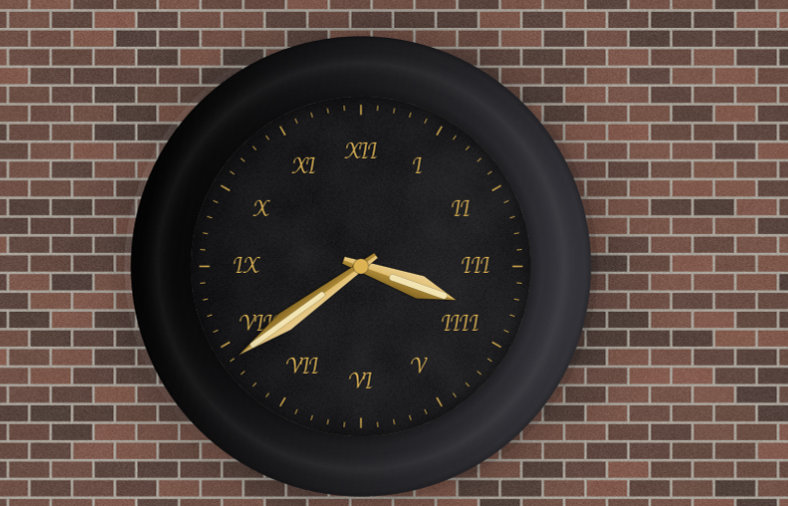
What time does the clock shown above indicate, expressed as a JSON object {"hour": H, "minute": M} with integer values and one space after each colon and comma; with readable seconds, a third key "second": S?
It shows {"hour": 3, "minute": 39}
